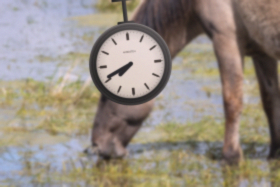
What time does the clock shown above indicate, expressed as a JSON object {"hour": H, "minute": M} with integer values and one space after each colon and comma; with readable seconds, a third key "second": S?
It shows {"hour": 7, "minute": 41}
